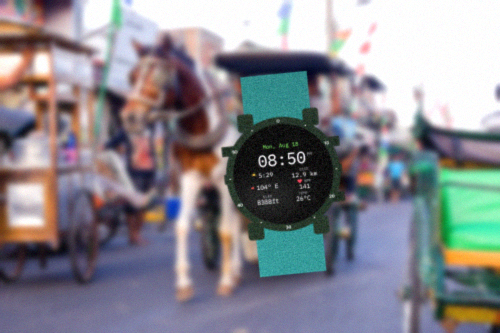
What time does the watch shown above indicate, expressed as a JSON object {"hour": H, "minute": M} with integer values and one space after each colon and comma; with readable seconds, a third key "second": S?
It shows {"hour": 8, "minute": 50}
